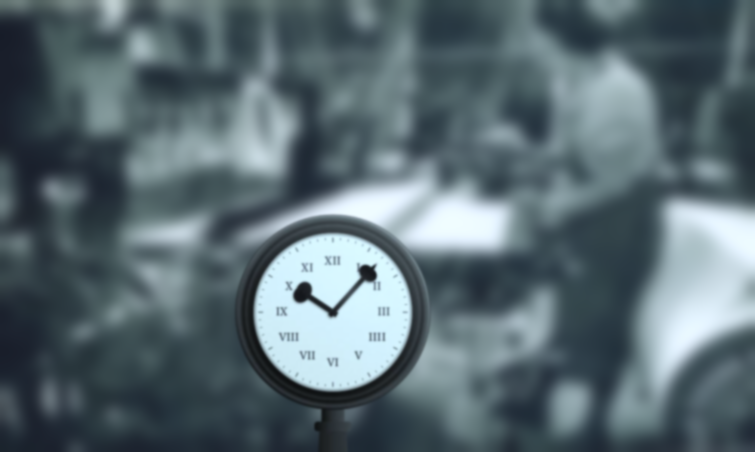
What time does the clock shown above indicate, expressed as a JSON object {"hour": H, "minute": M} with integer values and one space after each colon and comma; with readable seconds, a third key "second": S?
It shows {"hour": 10, "minute": 7}
